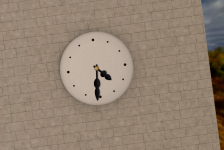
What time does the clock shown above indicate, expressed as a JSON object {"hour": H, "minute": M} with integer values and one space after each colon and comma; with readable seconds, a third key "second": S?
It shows {"hour": 4, "minute": 31}
